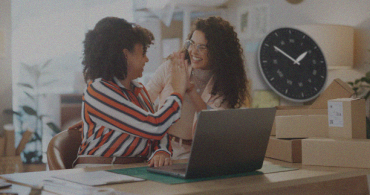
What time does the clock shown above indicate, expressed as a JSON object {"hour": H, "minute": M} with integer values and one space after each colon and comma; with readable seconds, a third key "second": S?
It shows {"hour": 1, "minute": 51}
